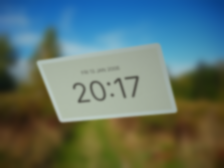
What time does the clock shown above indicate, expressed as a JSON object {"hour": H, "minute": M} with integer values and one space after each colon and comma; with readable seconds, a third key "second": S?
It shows {"hour": 20, "minute": 17}
